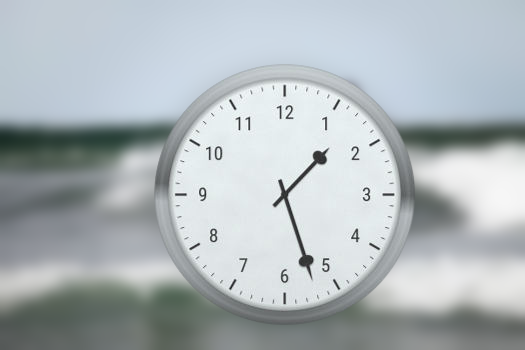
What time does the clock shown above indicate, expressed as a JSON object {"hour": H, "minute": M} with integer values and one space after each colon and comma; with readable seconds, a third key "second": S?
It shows {"hour": 1, "minute": 27}
